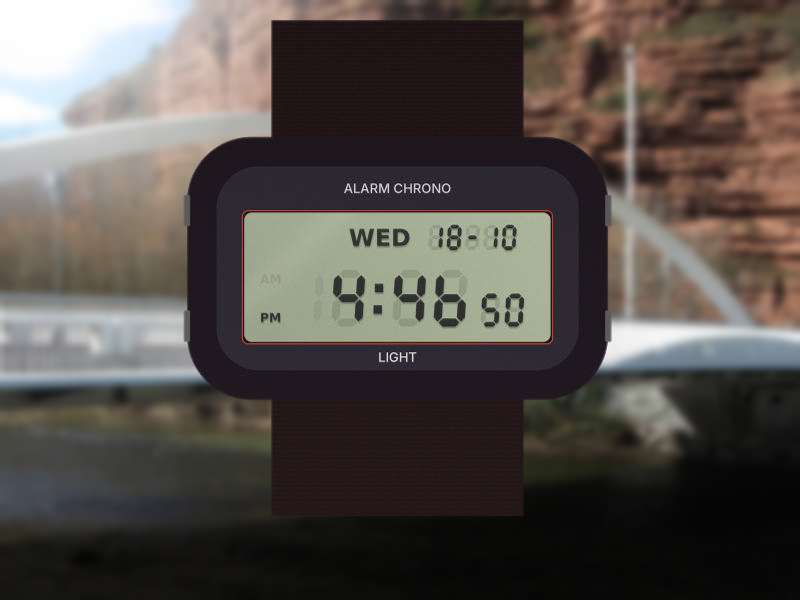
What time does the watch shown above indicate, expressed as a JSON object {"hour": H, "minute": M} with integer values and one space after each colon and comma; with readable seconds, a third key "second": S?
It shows {"hour": 4, "minute": 46, "second": 50}
